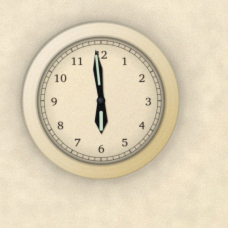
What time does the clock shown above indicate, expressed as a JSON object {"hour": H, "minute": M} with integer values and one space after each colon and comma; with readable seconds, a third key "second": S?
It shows {"hour": 5, "minute": 59}
